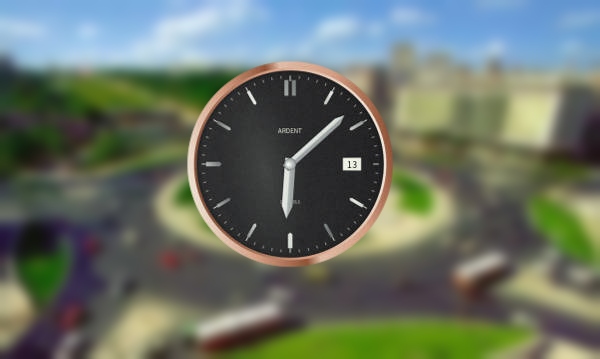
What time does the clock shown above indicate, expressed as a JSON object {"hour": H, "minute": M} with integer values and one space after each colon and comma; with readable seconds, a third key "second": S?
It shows {"hour": 6, "minute": 8}
